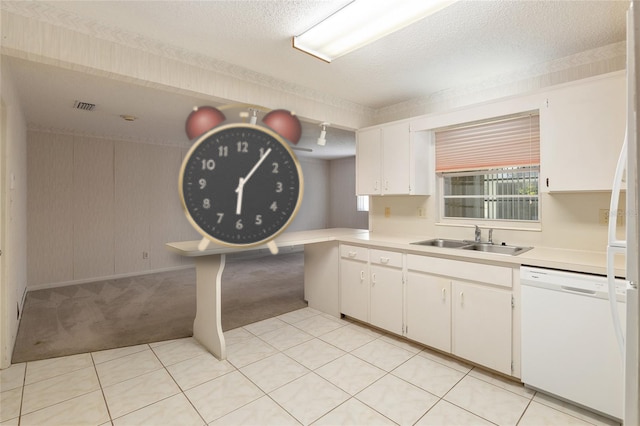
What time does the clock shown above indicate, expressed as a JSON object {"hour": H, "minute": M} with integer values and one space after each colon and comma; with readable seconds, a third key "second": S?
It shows {"hour": 6, "minute": 6}
